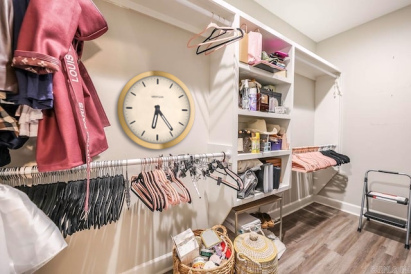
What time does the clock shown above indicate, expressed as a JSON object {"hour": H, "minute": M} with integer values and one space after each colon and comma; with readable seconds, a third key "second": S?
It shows {"hour": 6, "minute": 24}
